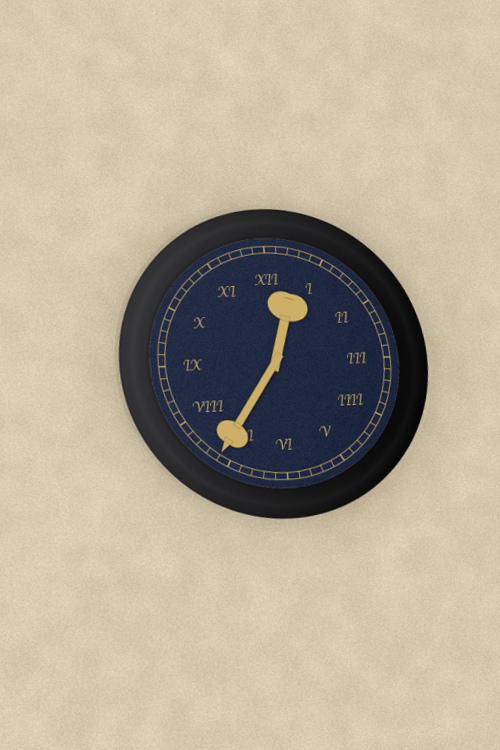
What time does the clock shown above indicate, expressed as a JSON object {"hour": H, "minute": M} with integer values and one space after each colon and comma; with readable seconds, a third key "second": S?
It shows {"hour": 12, "minute": 36}
